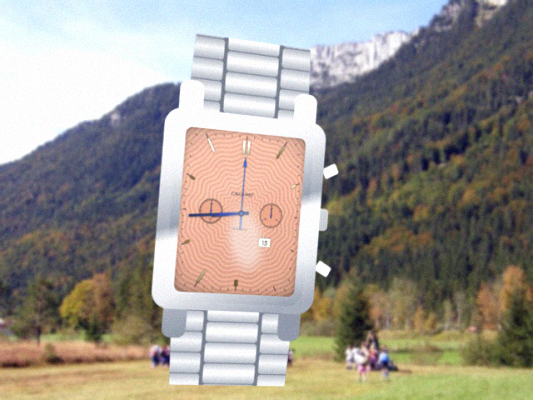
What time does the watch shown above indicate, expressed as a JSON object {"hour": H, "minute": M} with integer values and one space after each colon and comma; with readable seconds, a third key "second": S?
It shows {"hour": 8, "minute": 44}
